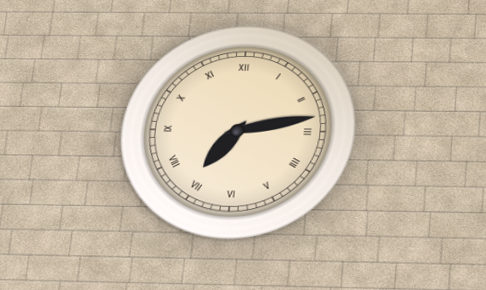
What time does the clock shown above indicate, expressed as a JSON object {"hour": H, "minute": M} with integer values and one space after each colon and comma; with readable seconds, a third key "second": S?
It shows {"hour": 7, "minute": 13}
